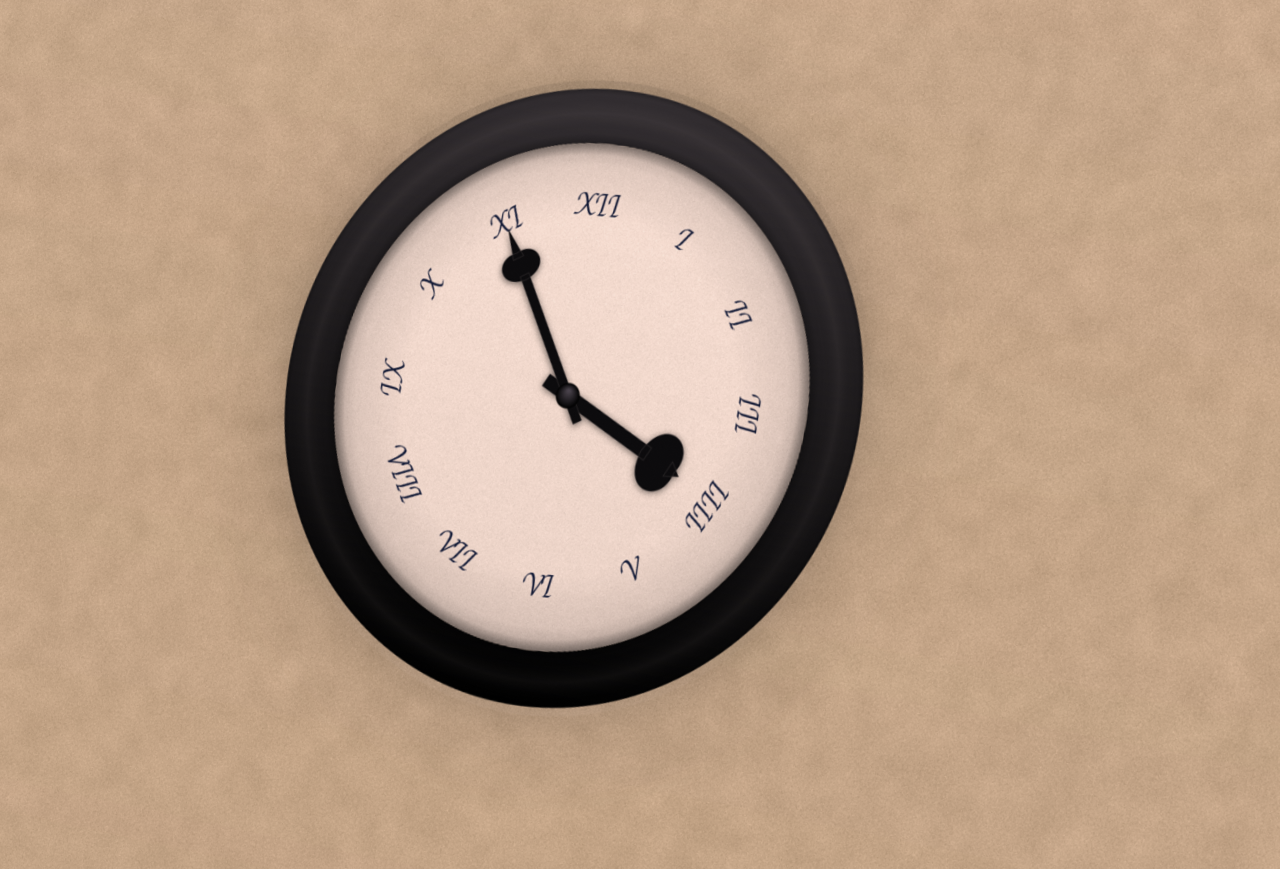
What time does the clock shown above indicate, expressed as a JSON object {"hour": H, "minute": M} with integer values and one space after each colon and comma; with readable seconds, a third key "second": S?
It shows {"hour": 3, "minute": 55}
